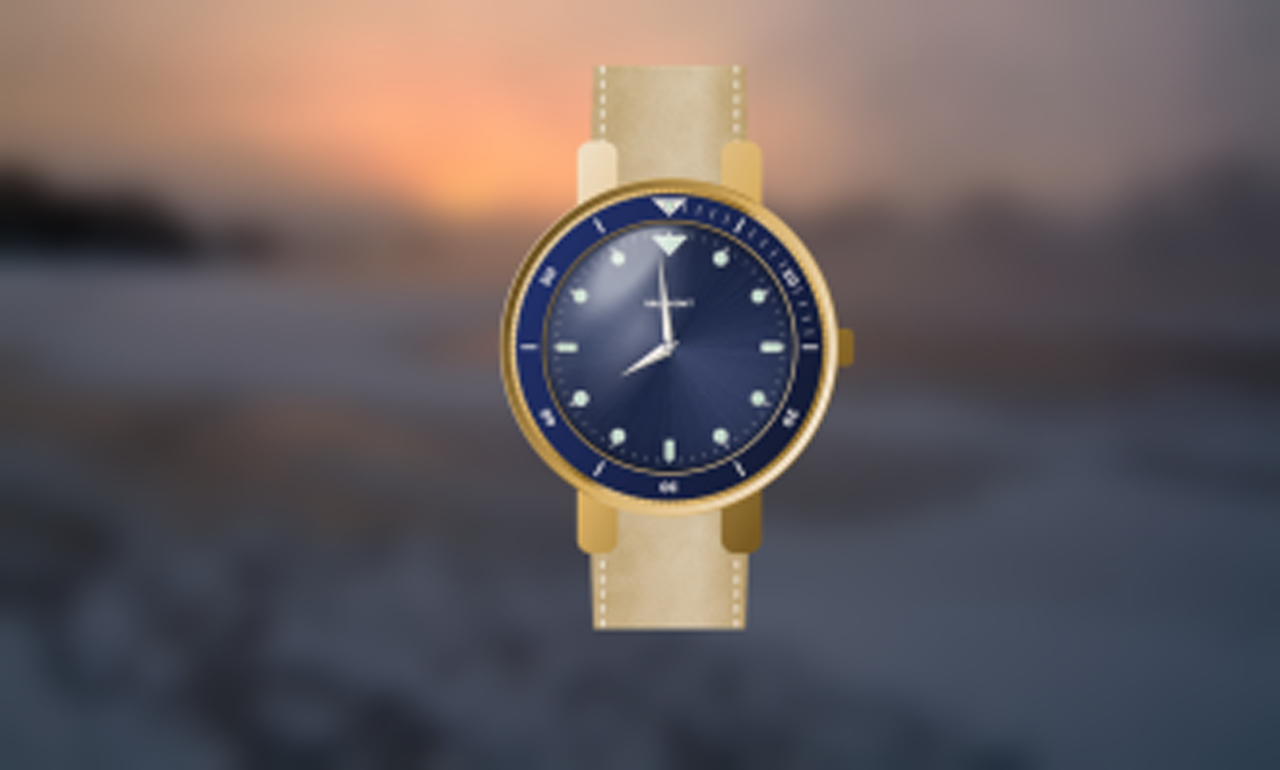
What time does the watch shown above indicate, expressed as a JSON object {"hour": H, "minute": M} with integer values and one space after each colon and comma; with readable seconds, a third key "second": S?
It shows {"hour": 7, "minute": 59}
